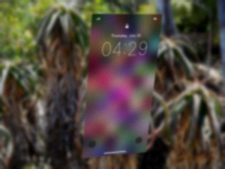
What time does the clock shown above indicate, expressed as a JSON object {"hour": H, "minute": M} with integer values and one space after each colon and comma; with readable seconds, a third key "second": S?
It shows {"hour": 4, "minute": 29}
